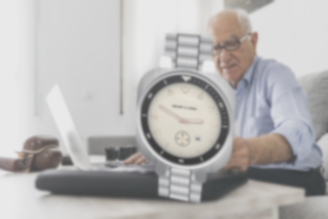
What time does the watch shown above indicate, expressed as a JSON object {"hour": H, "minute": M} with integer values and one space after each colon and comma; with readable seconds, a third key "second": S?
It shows {"hour": 2, "minute": 49}
